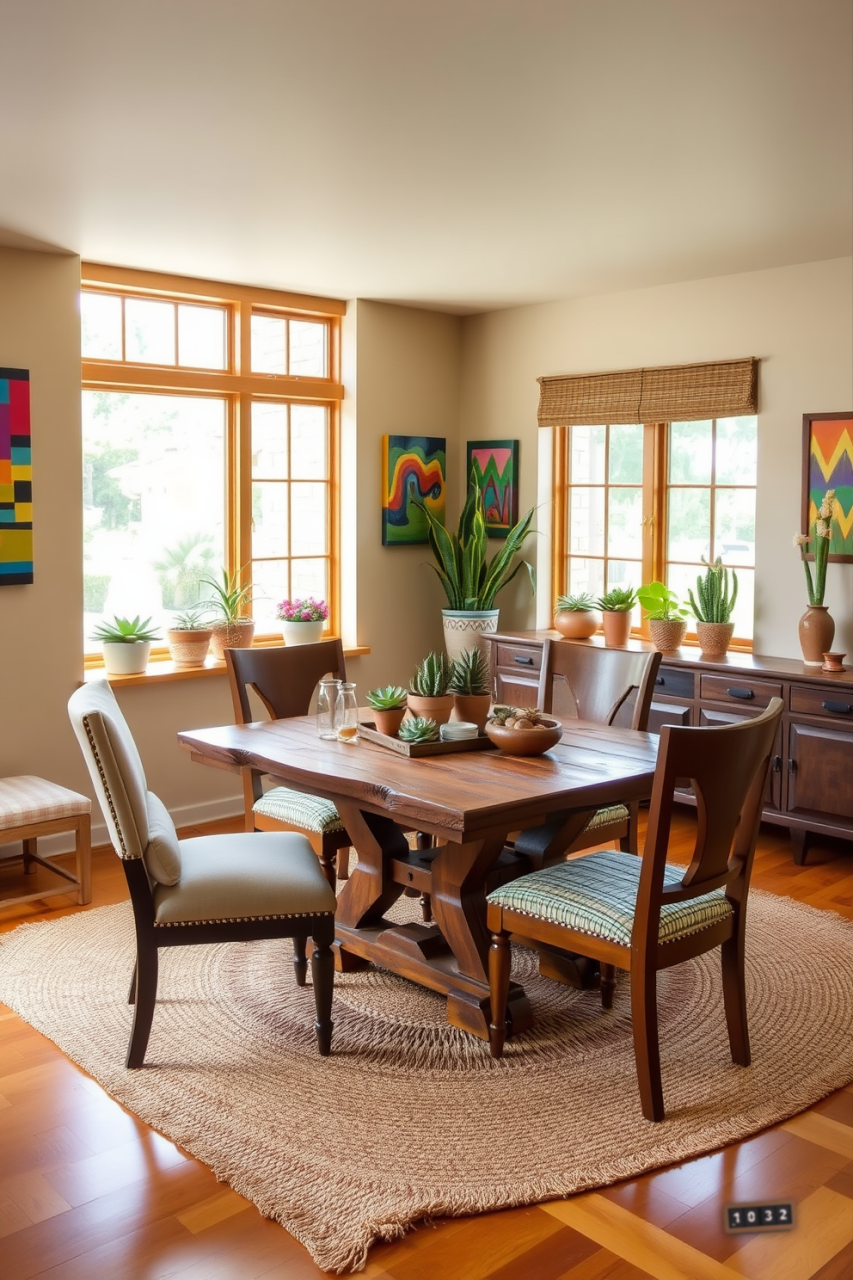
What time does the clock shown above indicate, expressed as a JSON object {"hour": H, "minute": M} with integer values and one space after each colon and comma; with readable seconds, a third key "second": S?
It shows {"hour": 10, "minute": 32}
